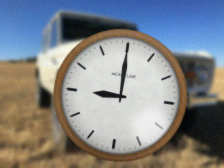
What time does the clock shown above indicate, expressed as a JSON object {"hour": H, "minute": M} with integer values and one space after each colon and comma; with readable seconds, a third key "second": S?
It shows {"hour": 9, "minute": 0}
